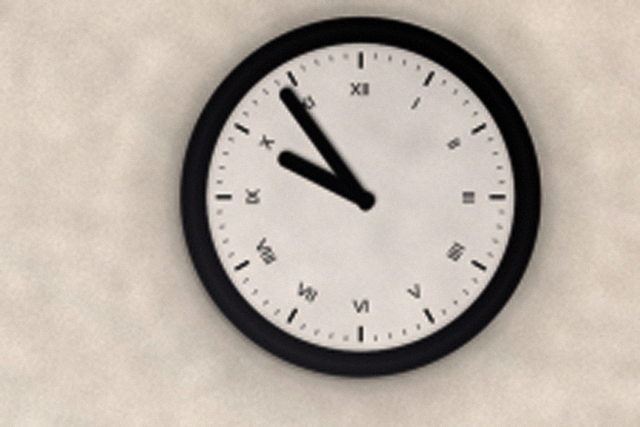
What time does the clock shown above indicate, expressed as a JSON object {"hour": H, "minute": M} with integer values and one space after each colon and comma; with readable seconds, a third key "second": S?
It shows {"hour": 9, "minute": 54}
